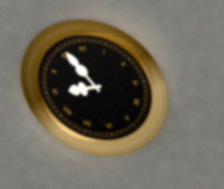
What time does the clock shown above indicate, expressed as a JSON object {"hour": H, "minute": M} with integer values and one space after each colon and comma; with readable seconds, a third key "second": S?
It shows {"hour": 8, "minute": 56}
